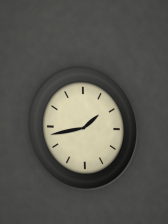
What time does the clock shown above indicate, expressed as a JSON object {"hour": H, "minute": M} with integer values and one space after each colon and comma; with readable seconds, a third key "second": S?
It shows {"hour": 1, "minute": 43}
